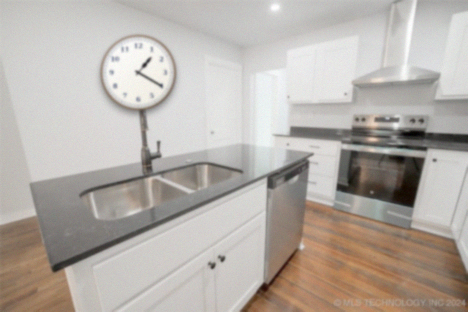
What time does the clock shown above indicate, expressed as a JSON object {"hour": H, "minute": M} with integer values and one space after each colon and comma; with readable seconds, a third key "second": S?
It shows {"hour": 1, "minute": 20}
